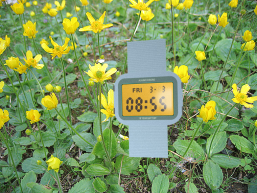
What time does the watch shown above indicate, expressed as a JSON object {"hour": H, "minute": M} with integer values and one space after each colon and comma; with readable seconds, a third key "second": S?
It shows {"hour": 8, "minute": 55}
